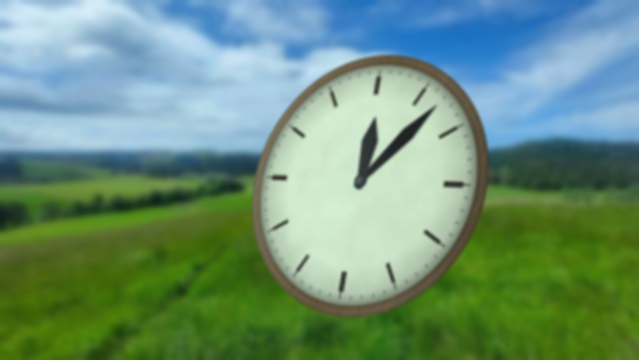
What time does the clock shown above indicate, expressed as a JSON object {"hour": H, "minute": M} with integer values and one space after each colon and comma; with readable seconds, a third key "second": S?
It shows {"hour": 12, "minute": 7}
